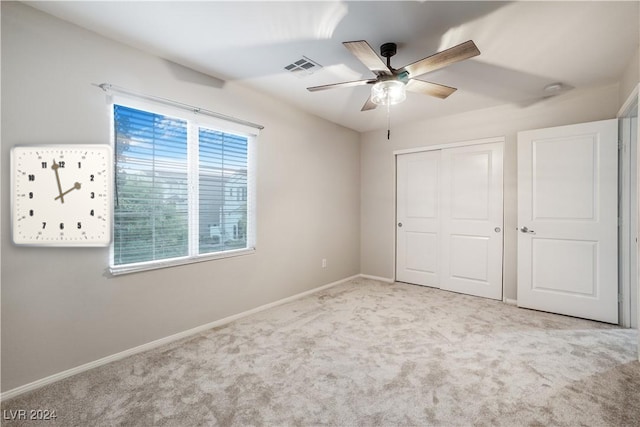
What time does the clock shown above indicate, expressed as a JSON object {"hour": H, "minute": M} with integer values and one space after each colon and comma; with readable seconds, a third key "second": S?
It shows {"hour": 1, "minute": 58}
